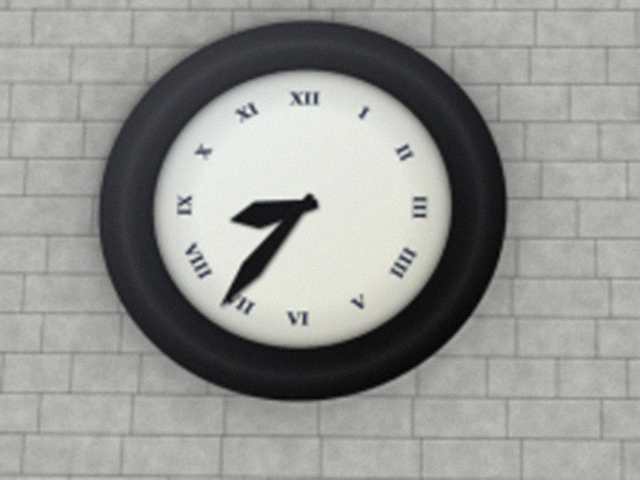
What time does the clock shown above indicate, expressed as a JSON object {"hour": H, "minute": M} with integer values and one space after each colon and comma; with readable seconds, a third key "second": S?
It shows {"hour": 8, "minute": 36}
